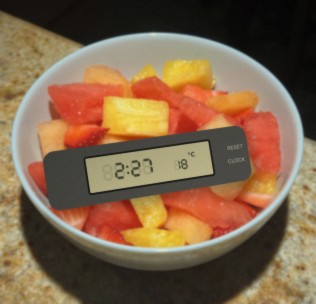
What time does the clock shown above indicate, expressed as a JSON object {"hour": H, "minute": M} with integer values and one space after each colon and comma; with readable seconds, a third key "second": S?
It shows {"hour": 2, "minute": 27}
